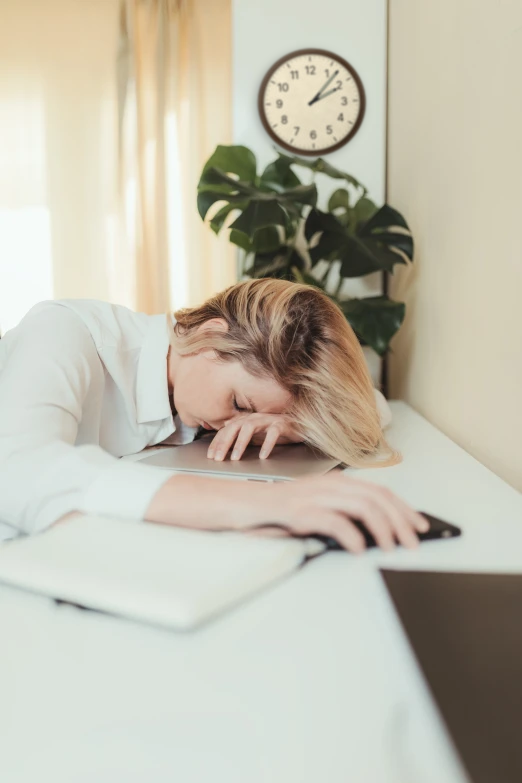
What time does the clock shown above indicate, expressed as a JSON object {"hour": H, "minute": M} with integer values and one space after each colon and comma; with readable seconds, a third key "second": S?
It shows {"hour": 2, "minute": 7}
